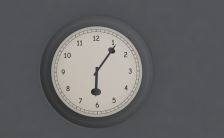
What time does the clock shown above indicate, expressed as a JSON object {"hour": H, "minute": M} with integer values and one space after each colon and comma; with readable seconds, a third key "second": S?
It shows {"hour": 6, "minute": 6}
